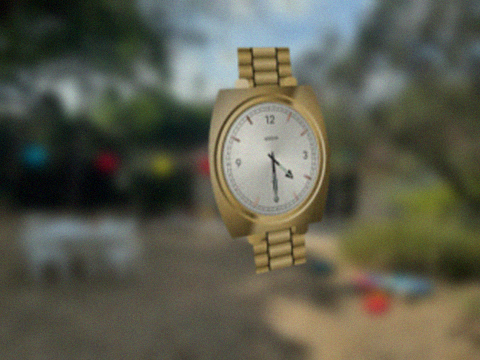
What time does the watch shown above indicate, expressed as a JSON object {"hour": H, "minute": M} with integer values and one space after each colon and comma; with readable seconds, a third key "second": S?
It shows {"hour": 4, "minute": 30}
